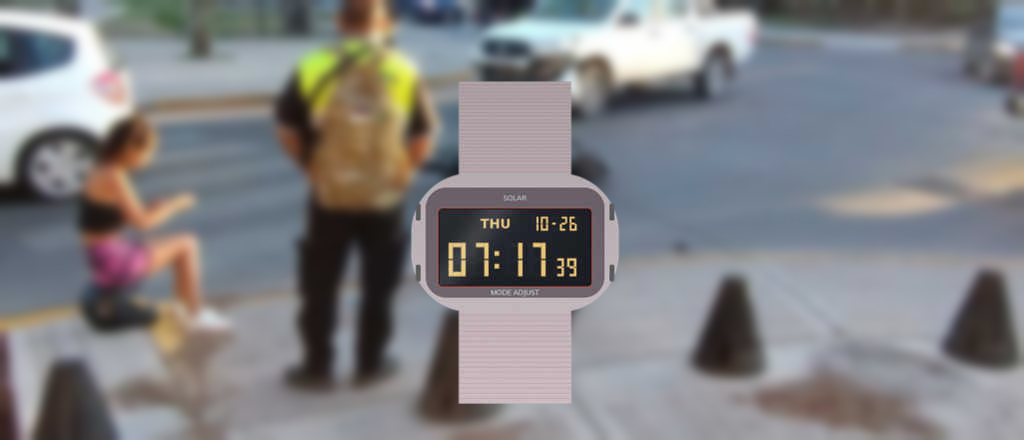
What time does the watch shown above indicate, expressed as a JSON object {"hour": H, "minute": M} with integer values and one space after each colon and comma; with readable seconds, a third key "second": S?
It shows {"hour": 7, "minute": 17, "second": 39}
